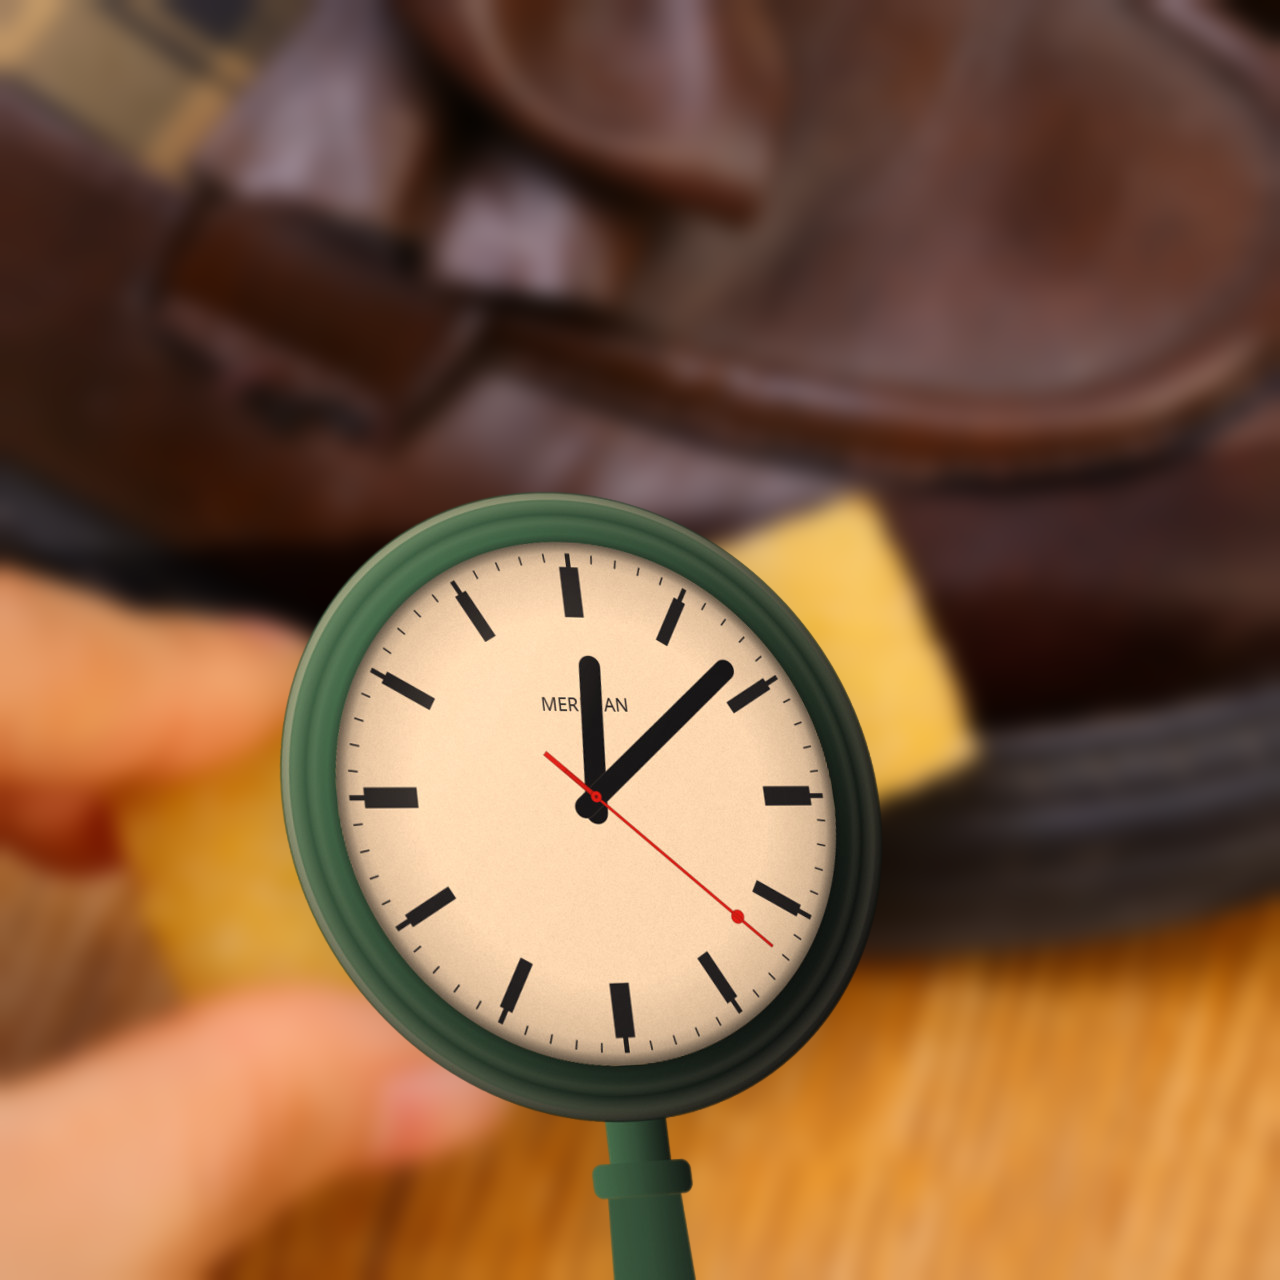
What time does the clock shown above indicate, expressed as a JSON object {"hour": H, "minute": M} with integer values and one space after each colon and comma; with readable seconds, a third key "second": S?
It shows {"hour": 12, "minute": 8, "second": 22}
